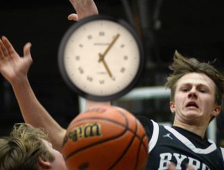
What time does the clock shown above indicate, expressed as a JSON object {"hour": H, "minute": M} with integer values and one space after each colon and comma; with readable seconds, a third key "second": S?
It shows {"hour": 5, "minute": 6}
